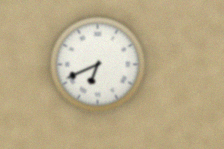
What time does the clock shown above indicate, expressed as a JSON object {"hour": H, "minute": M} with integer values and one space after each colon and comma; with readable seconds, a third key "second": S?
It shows {"hour": 6, "minute": 41}
